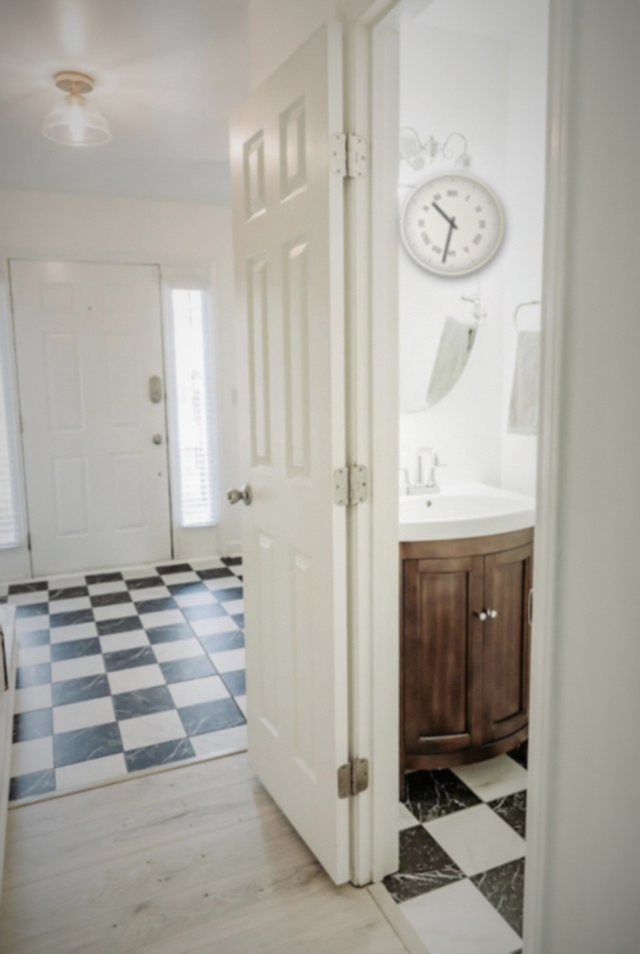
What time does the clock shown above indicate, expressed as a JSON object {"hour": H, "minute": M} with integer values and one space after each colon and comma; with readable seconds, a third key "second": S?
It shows {"hour": 10, "minute": 32}
